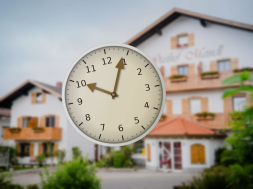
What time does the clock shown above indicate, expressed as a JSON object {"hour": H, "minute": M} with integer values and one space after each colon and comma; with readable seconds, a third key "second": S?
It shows {"hour": 10, "minute": 4}
